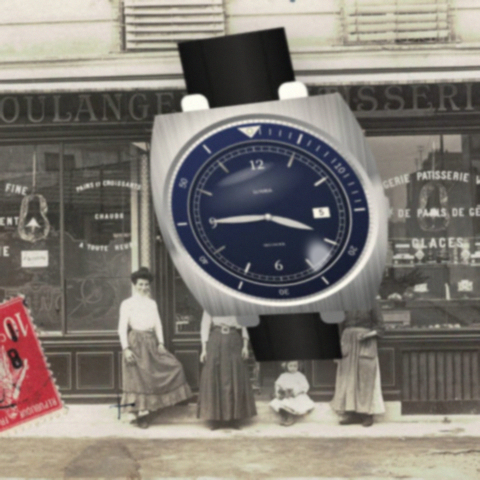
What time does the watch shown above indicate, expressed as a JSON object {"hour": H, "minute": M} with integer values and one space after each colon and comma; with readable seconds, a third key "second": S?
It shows {"hour": 3, "minute": 45}
